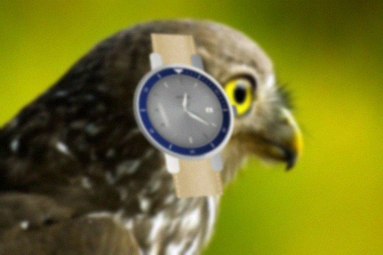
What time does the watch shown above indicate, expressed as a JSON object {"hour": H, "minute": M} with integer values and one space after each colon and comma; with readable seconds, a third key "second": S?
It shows {"hour": 12, "minute": 21}
